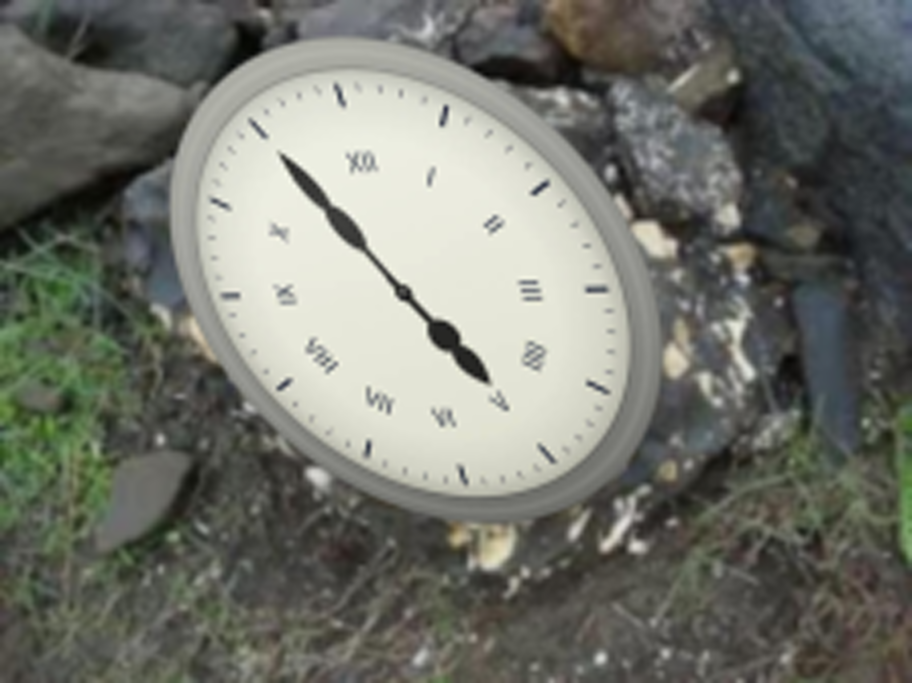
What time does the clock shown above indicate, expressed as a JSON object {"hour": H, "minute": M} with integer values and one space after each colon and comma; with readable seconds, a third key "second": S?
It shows {"hour": 4, "minute": 55}
